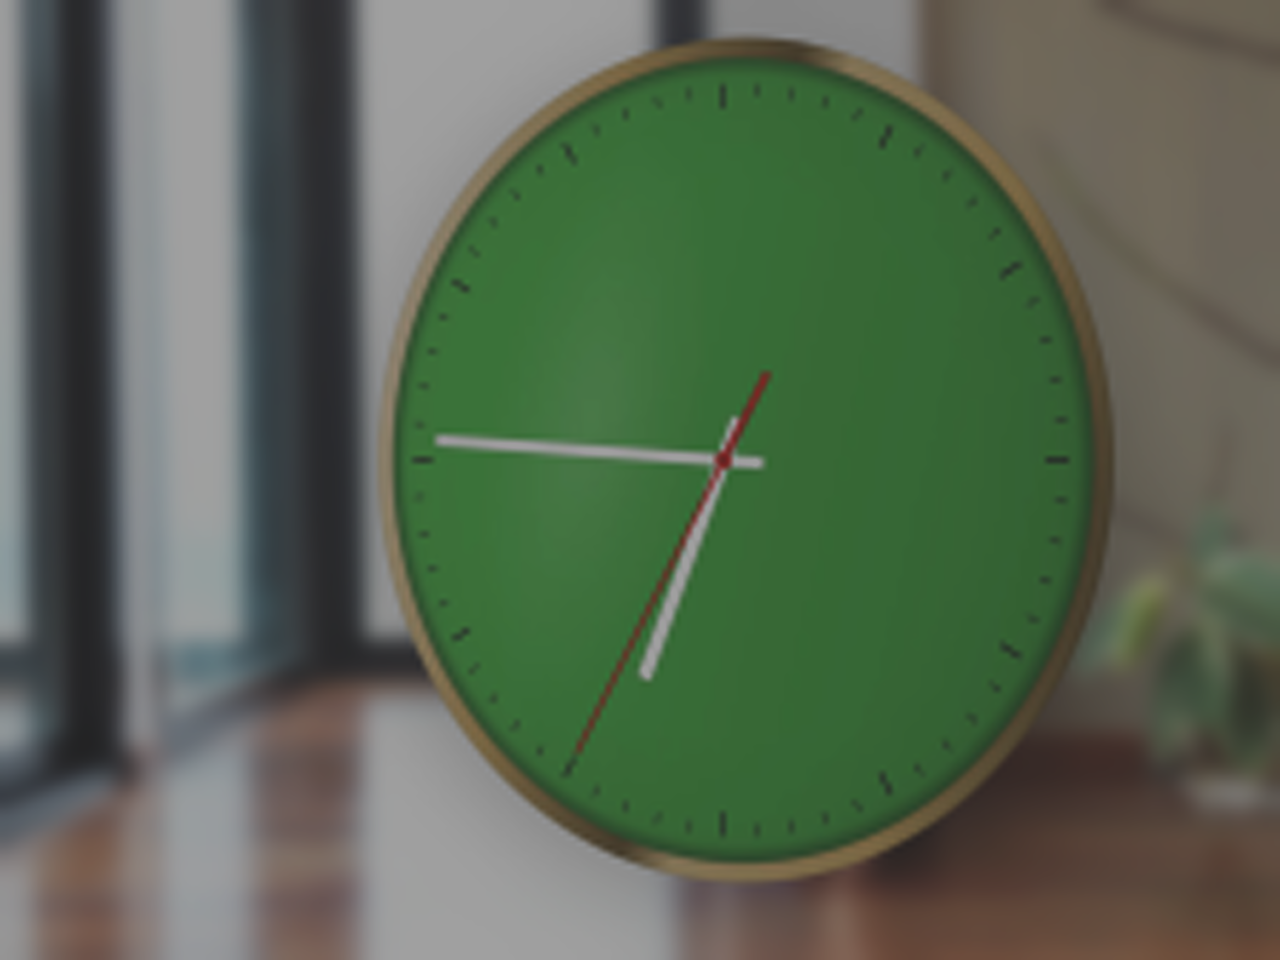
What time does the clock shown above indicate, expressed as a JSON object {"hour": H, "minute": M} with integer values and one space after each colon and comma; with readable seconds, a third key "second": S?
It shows {"hour": 6, "minute": 45, "second": 35}
